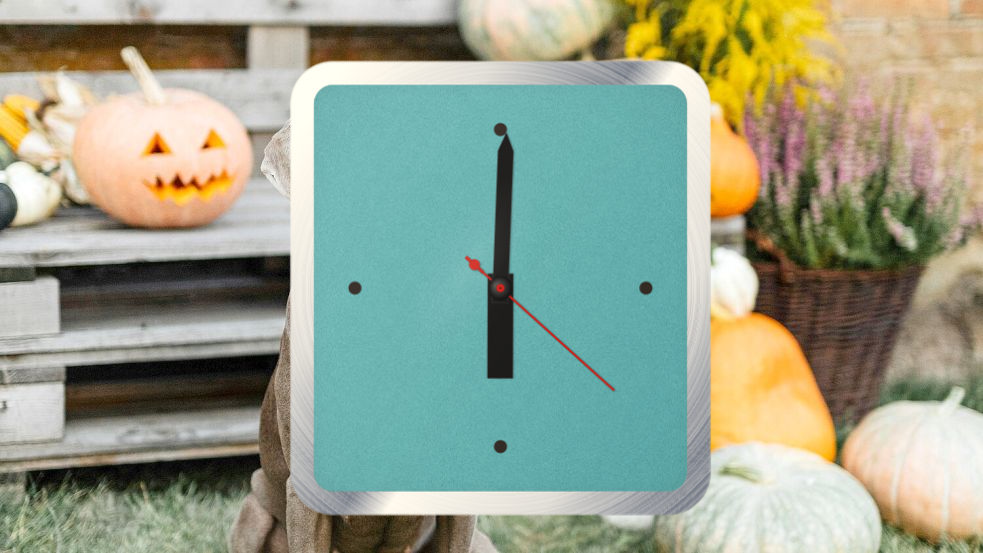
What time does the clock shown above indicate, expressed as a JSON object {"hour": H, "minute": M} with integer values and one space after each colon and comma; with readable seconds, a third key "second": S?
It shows {"hour": 6, "minute": 0, "second": 22}
